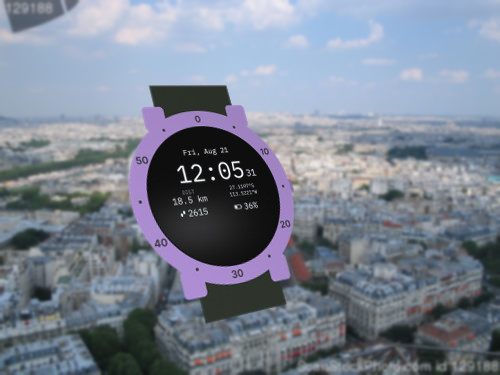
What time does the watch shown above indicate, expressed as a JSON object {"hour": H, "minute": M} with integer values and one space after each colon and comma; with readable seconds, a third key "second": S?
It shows {"hour": 12, "minute": 5, "second": 31}
